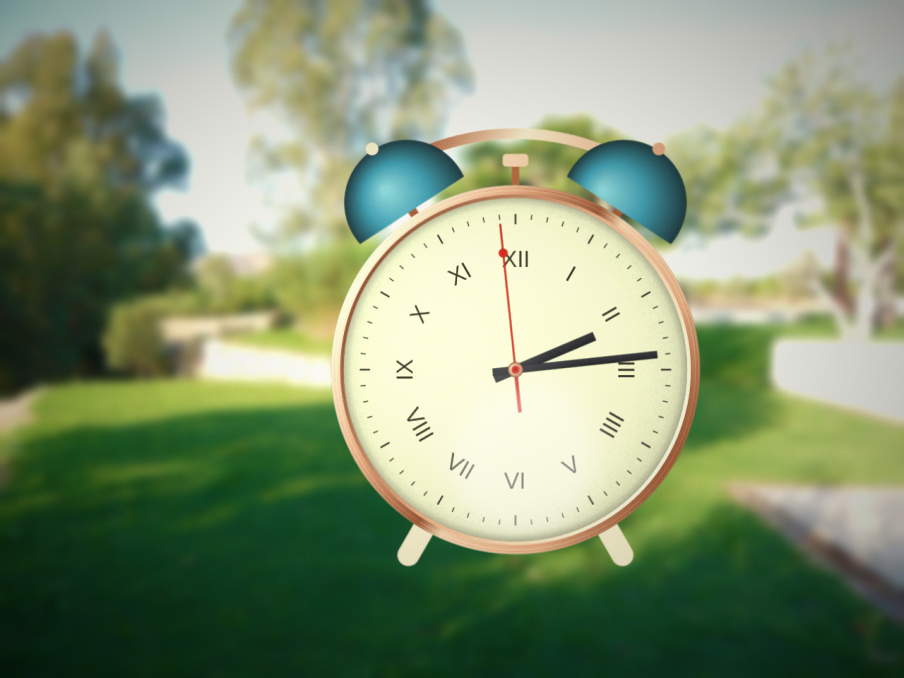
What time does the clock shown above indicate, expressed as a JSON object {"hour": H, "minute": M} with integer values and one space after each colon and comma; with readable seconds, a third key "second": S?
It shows {"hour": 2, "minute": 13, "second": 59}
